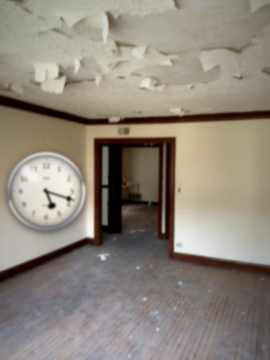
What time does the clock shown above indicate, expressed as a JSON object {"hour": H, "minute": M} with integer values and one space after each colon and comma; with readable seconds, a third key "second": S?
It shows {"hour": 5, "minute": 18}
